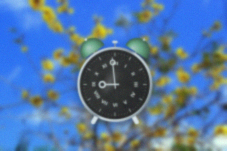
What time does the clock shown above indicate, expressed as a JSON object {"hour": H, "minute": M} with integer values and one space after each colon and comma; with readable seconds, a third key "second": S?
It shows {"hour": 8, "minute": 59}
